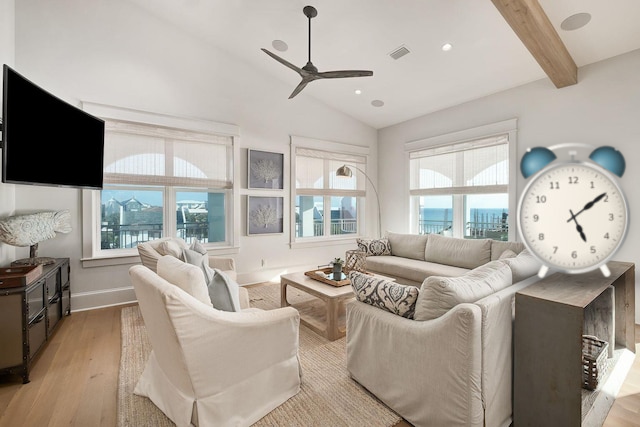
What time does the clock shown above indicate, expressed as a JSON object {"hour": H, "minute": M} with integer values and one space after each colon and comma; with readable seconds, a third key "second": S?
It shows {"hour": 5, "minute": 9}
